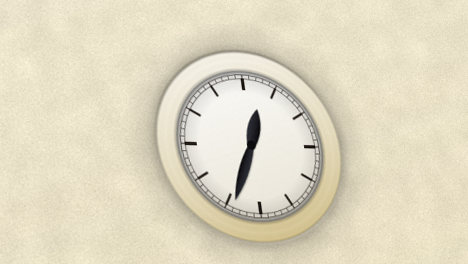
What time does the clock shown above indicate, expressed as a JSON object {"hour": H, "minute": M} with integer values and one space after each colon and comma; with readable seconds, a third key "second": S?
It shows {"hour": 12, "minute": 34}
